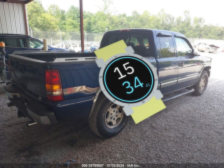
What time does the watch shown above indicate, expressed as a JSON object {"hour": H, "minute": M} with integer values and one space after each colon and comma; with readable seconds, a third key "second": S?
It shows {"hour": 15, "minute": 34}
